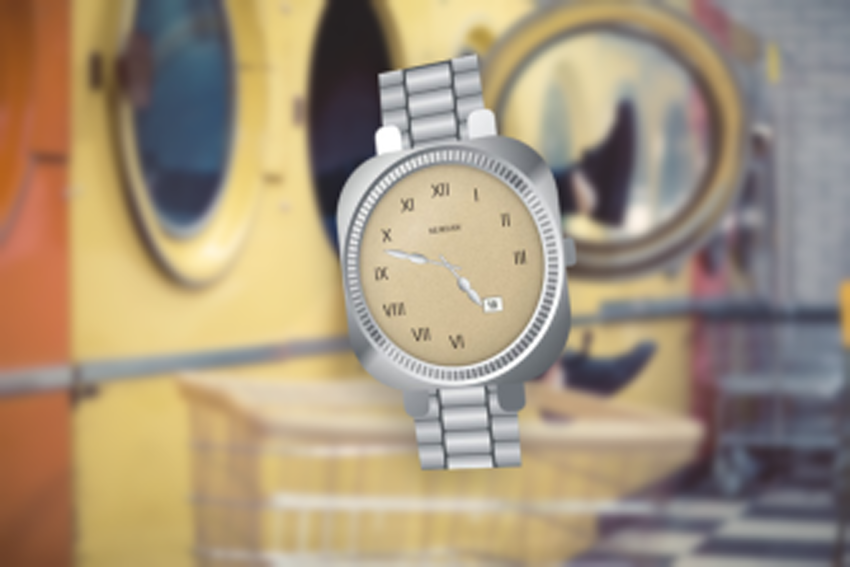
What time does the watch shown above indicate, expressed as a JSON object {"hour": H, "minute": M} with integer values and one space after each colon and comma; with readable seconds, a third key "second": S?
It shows {"hour": 4, "minute": 48}
